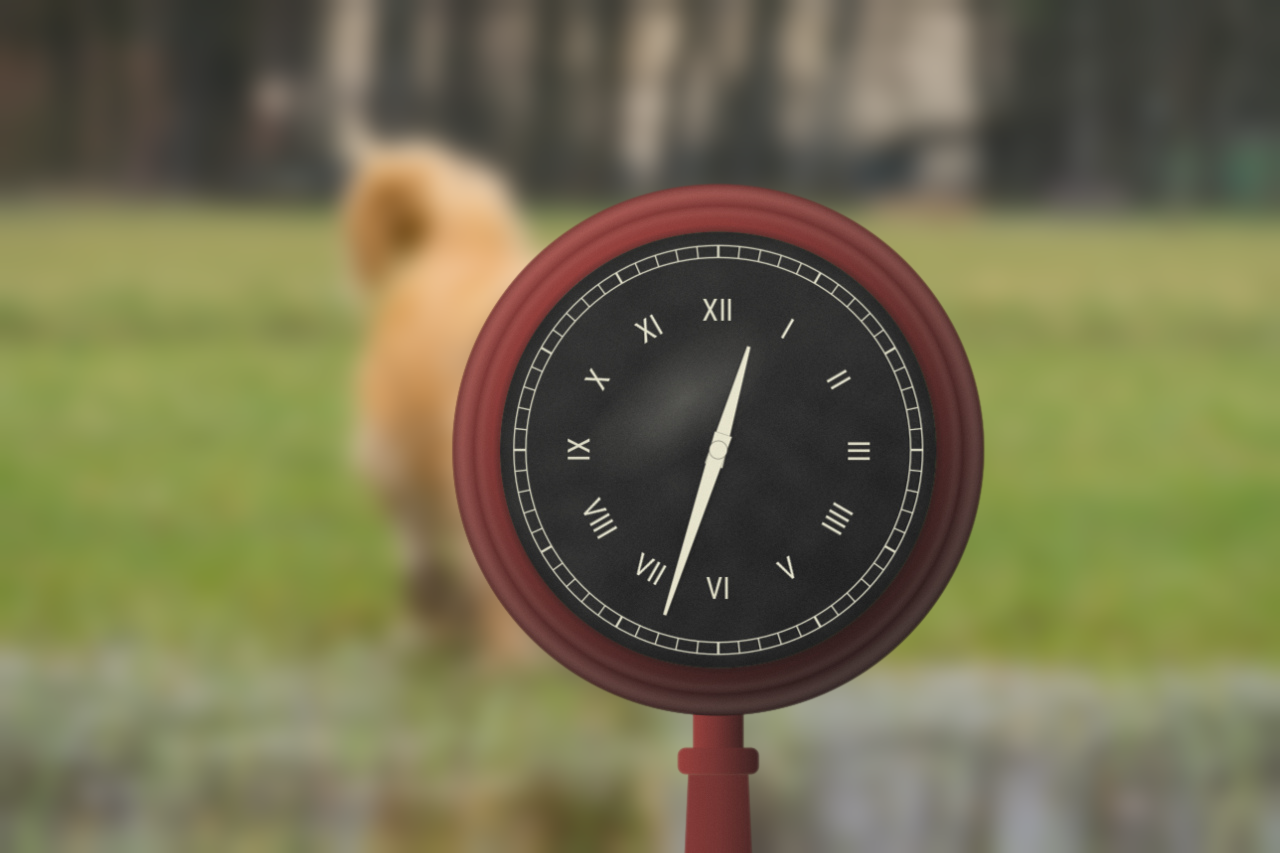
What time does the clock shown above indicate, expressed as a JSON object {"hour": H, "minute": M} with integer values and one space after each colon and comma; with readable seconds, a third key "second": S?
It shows {"hour": 12, "minute": 33}
